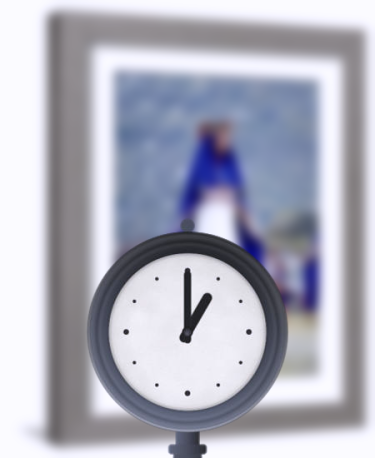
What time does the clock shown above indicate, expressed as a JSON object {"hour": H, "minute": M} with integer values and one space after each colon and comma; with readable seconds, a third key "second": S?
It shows {"hour": 1, "minute": 0}
